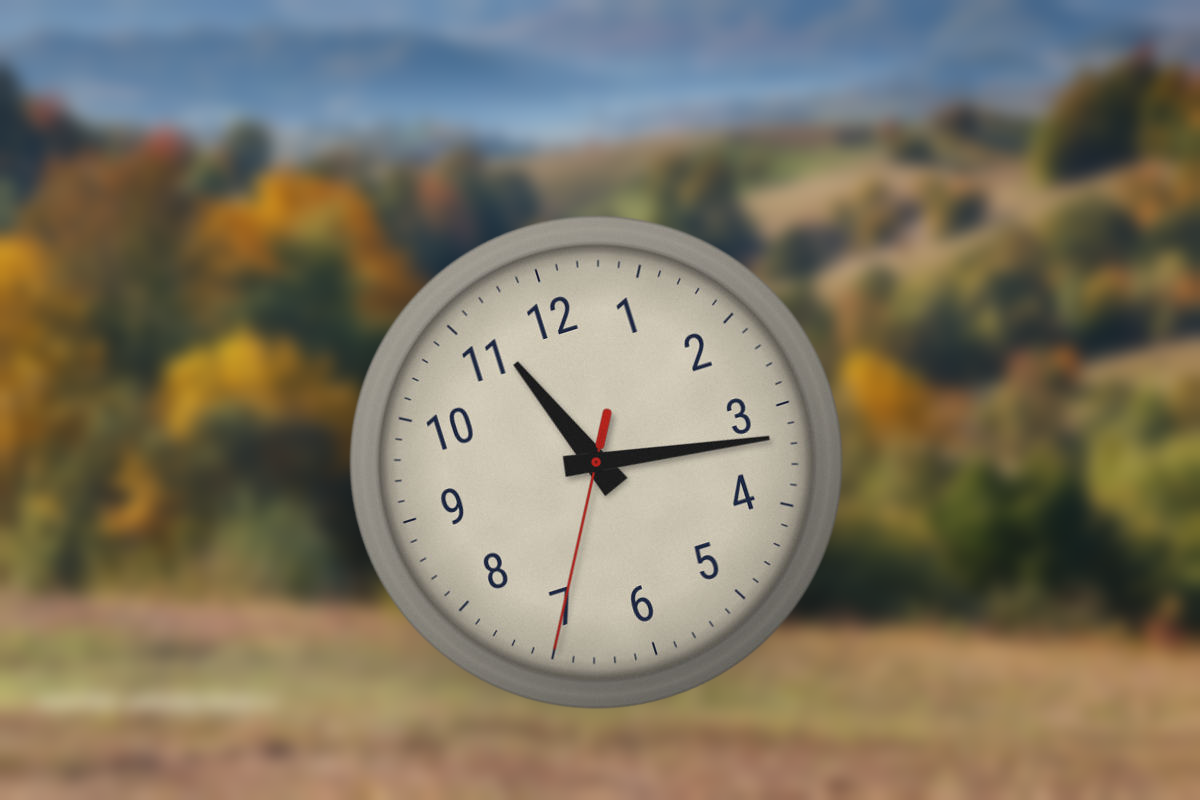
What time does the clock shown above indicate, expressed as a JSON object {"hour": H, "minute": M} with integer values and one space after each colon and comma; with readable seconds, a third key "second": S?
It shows {"hour": 11, "minute": 16, "second": 35}
